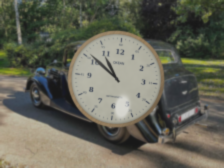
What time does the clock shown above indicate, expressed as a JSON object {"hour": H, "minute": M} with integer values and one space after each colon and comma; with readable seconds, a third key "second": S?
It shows {"hour": 10, "minute": 51}
